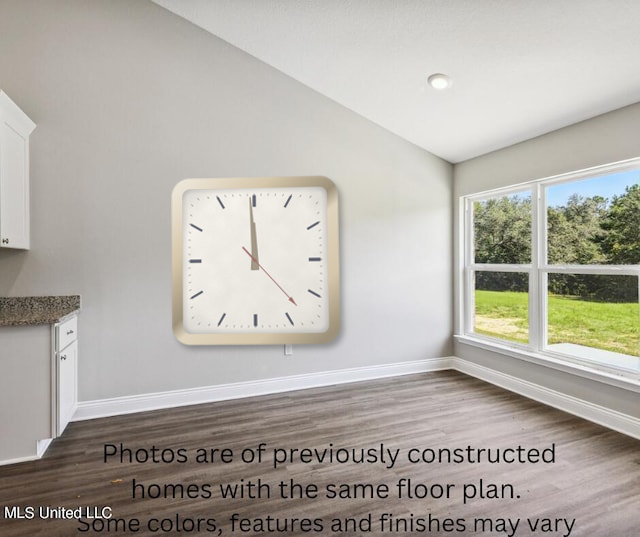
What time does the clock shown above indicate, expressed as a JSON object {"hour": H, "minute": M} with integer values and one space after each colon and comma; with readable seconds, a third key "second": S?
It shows {"hour": 11, "minute": 59, "second": 23}
